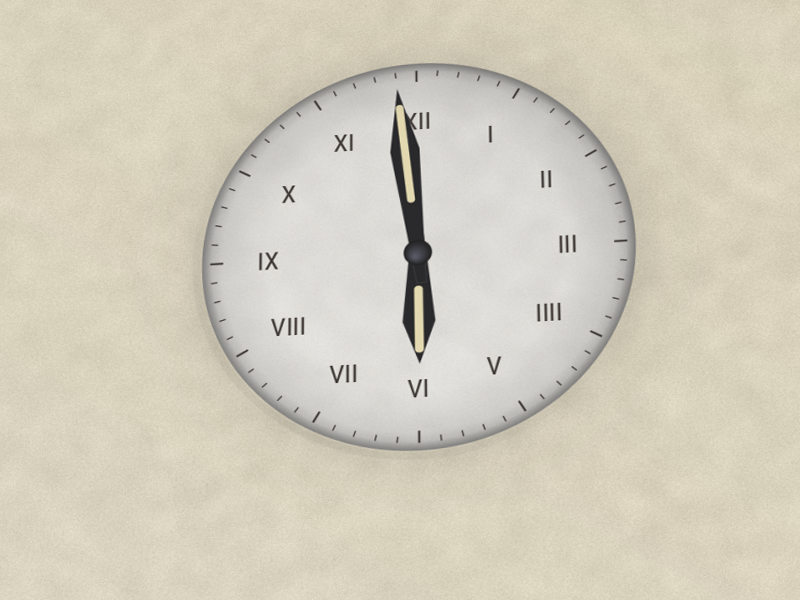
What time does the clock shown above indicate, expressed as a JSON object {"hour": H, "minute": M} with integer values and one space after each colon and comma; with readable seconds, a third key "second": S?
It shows {"hour": 5, "minute": 59}
